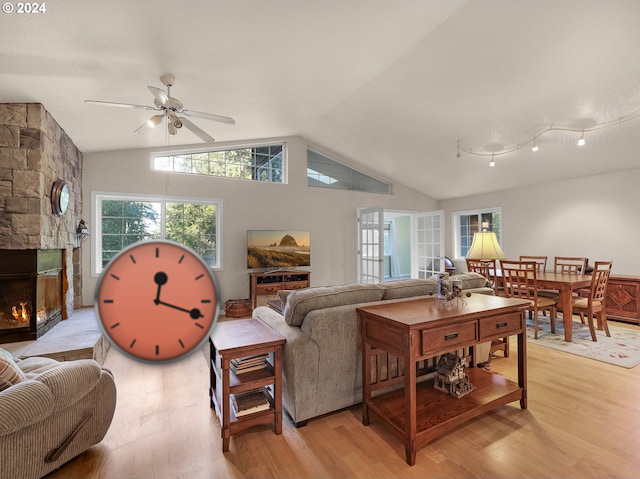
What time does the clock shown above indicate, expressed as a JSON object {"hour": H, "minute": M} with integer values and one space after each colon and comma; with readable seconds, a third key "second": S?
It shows {"hour": 12, "minute": 18}
